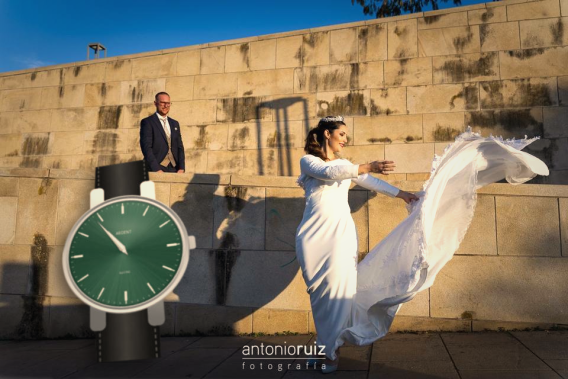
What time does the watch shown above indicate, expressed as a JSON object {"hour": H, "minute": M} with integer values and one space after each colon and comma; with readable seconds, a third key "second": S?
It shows {"hour": 10, "minute": 54}
